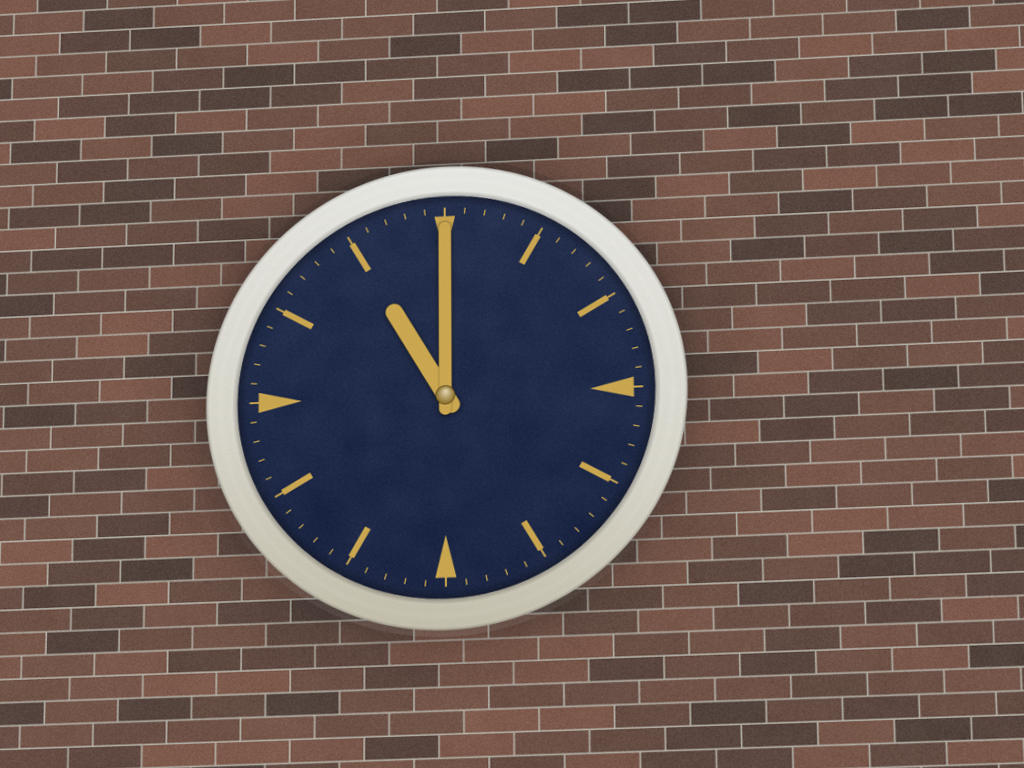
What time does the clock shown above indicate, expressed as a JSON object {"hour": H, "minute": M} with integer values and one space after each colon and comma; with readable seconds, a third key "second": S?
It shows {"hour": 11, "minute": 0}
